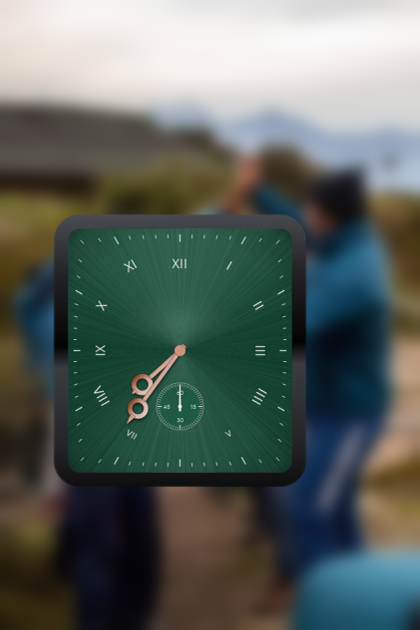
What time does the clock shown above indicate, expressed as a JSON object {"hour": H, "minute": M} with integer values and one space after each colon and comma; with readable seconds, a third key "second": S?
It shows {"hour": 7, "minute": 36}
